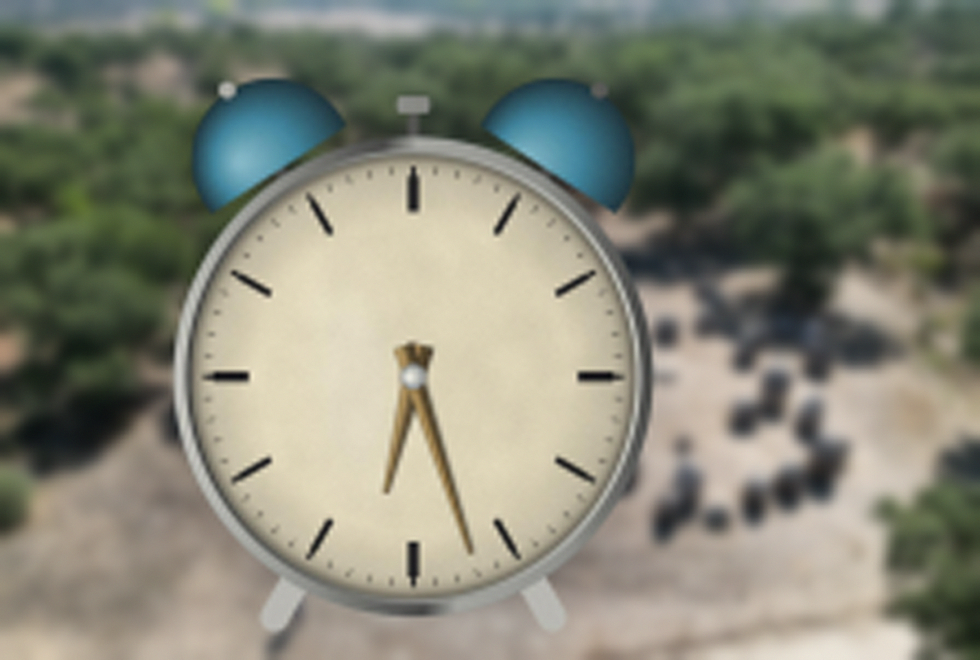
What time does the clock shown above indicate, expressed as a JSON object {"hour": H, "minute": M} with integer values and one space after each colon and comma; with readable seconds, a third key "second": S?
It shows {"hour": 6, "minute": 27}
